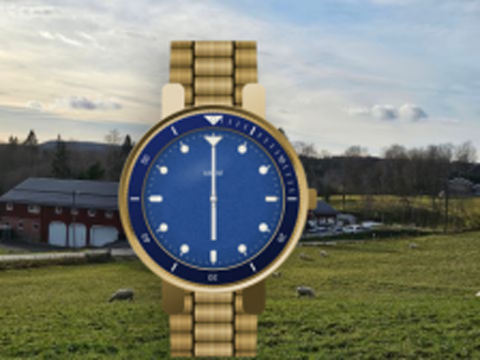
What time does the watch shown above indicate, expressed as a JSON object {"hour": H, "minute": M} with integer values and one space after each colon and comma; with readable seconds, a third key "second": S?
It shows {"hour": 6, "minute": 0}
